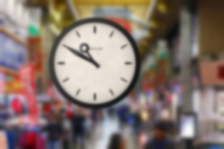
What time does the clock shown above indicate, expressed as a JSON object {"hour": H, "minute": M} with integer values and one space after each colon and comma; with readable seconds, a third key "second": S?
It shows {"hour": 10, "minute": 50}
